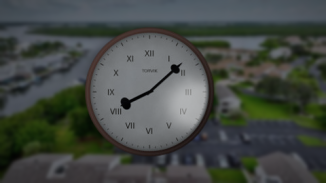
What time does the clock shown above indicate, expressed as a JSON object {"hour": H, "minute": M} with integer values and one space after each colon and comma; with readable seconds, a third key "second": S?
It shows {"hour": 8, "minute": 8}
